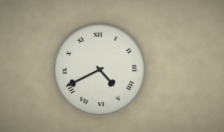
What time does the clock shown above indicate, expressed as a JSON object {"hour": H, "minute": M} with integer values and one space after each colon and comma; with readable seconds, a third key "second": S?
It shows {"hour": 4, "minute": 41}
